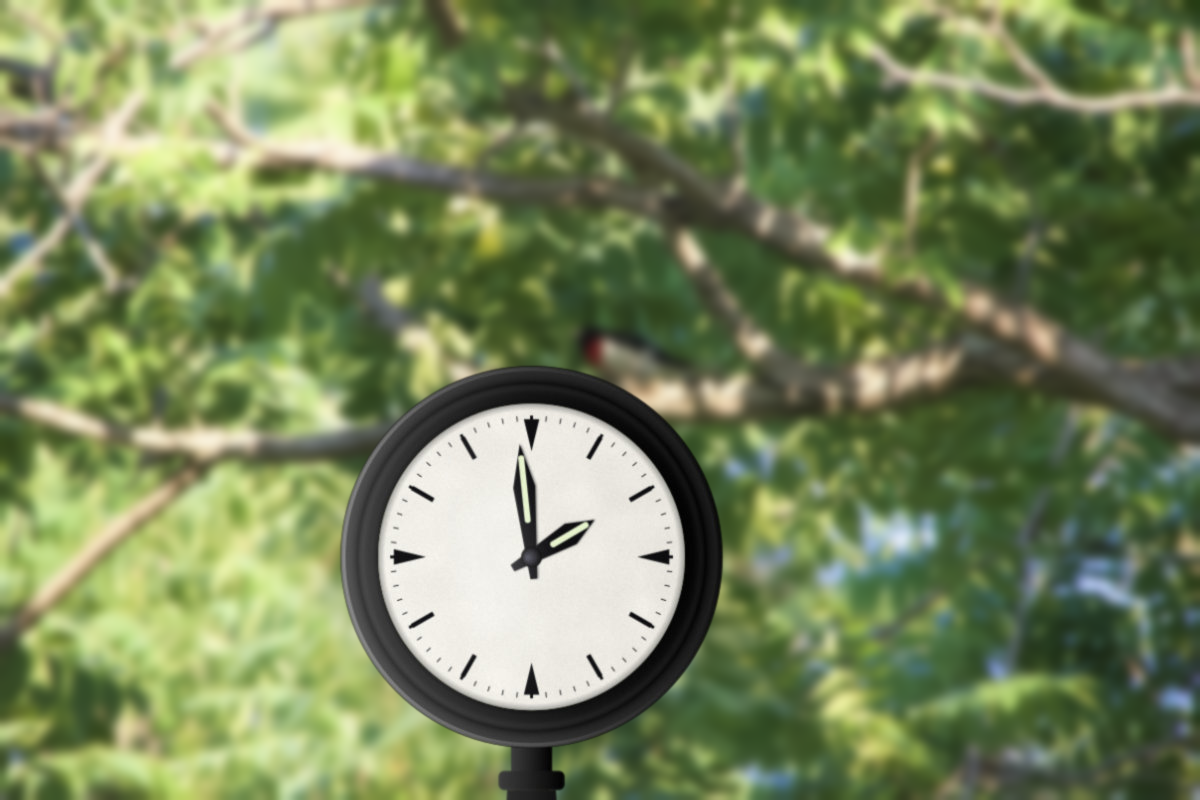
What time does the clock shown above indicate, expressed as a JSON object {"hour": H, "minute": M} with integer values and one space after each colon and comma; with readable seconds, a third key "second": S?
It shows {"hour": 1, "minute": 59}
